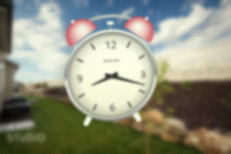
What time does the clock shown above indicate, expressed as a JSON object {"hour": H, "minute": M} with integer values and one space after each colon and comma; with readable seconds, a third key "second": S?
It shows {"hour": 8, "minute": 18}
